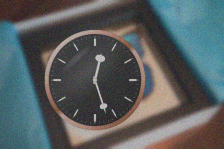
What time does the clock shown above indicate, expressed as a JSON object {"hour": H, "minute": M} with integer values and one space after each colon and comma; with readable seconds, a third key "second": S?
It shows {"hour": 12, "minute": 27}
